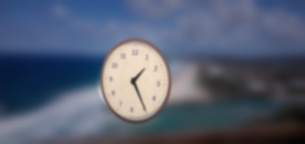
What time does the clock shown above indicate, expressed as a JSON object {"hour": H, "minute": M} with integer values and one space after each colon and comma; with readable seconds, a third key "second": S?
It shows {"hour": 1, "minute": 25}
